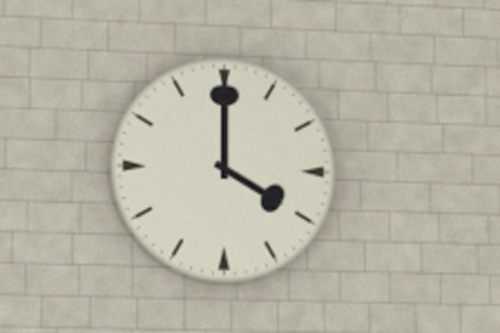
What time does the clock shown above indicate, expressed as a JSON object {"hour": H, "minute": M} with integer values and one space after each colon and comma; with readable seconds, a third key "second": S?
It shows {"hour": 4, "minute": 0}
